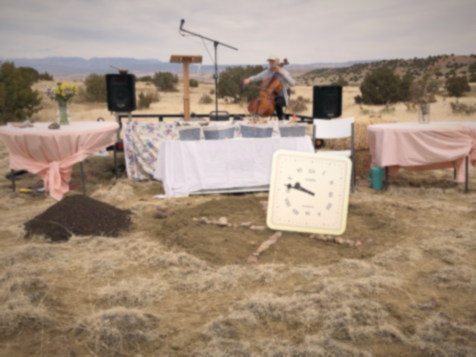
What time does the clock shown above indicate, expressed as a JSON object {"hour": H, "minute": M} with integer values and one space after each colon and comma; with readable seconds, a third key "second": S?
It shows {"hour": 9, "minute": 47}
